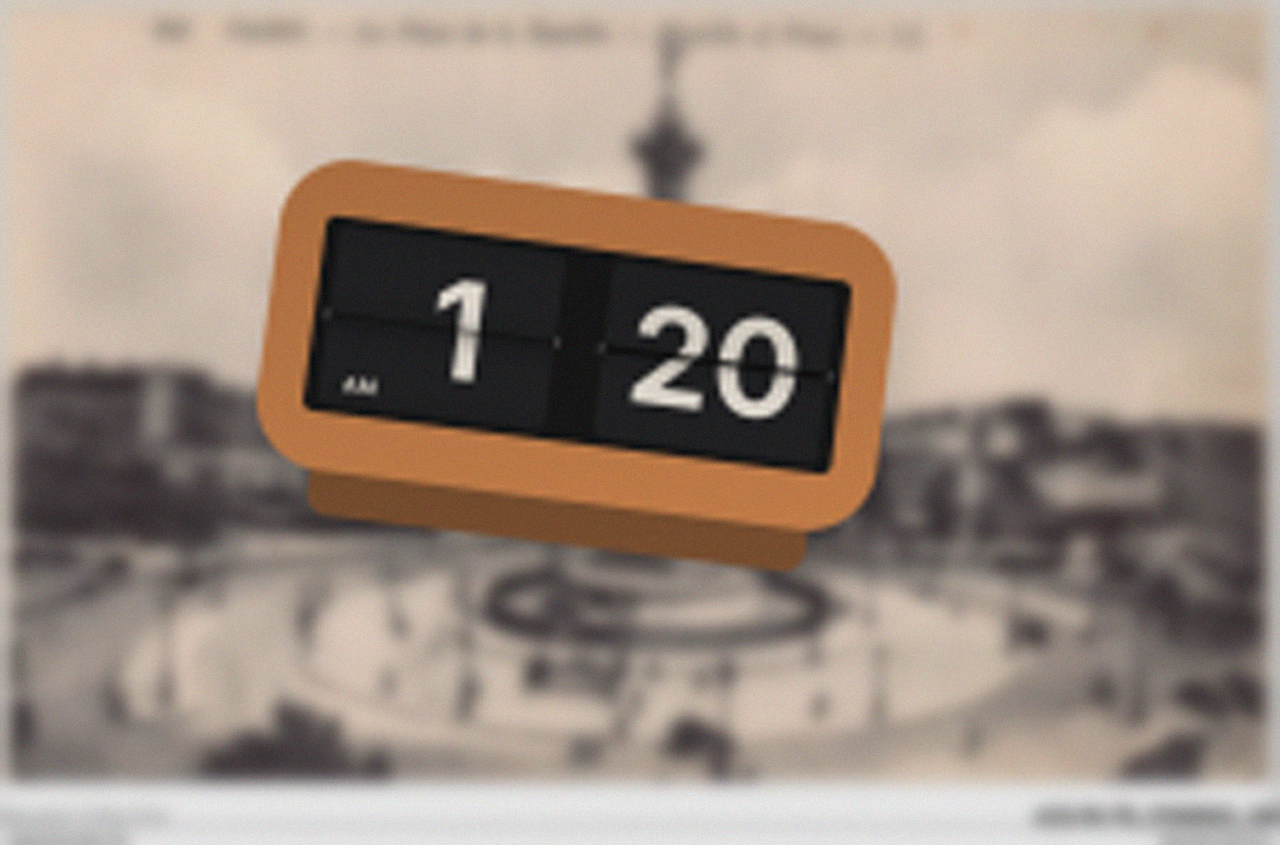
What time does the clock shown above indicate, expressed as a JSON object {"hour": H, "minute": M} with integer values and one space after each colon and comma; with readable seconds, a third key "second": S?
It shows {"hour": 1, "minute": 20}
